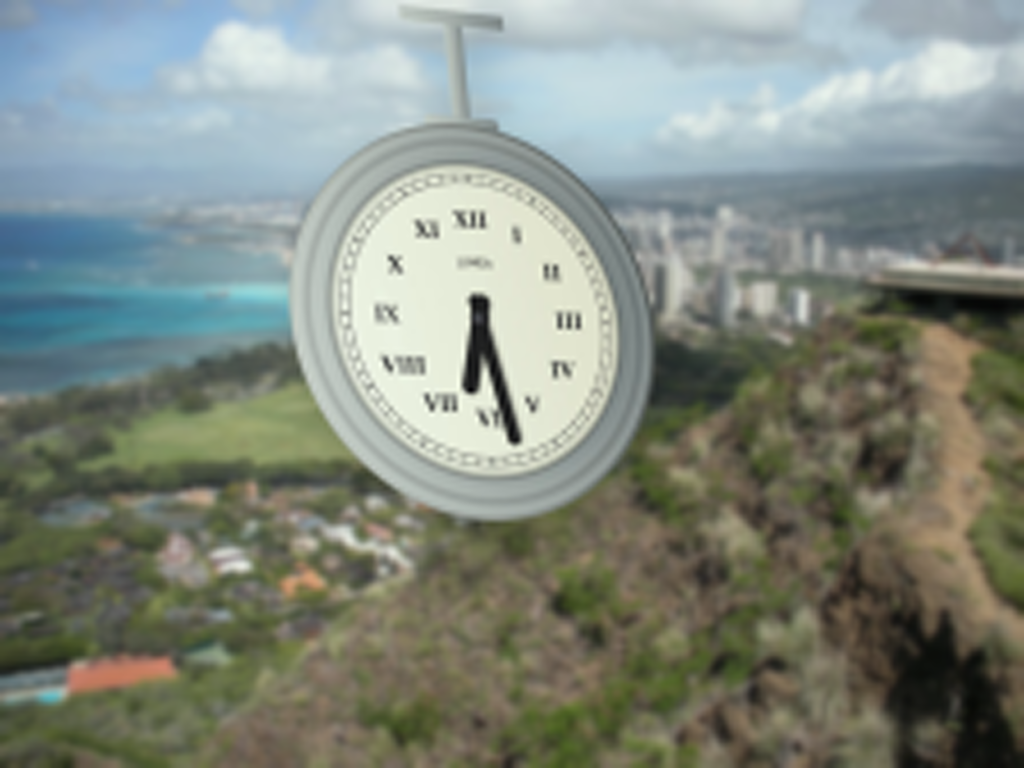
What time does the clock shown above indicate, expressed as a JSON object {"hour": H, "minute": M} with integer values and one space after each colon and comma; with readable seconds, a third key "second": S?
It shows {"hour": 6, "minute": 28}
